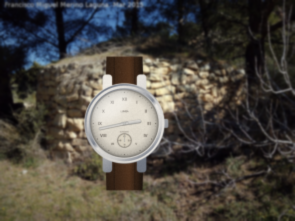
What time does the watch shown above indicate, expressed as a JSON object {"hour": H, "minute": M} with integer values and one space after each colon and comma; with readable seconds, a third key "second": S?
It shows {"hour": 2, "minute": 43}
